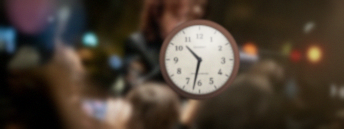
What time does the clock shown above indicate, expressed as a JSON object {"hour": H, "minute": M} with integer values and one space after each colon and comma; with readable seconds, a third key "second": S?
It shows {"hour": 10, "minute": 32}
